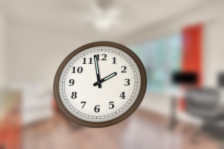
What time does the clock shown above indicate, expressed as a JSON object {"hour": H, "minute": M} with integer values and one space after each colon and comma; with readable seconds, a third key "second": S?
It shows {"hour": 1, "minute": 58}
